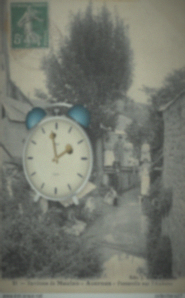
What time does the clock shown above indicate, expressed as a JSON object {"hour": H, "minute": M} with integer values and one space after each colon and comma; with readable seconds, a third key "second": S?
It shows {"hour": 1, "minute": 58}
